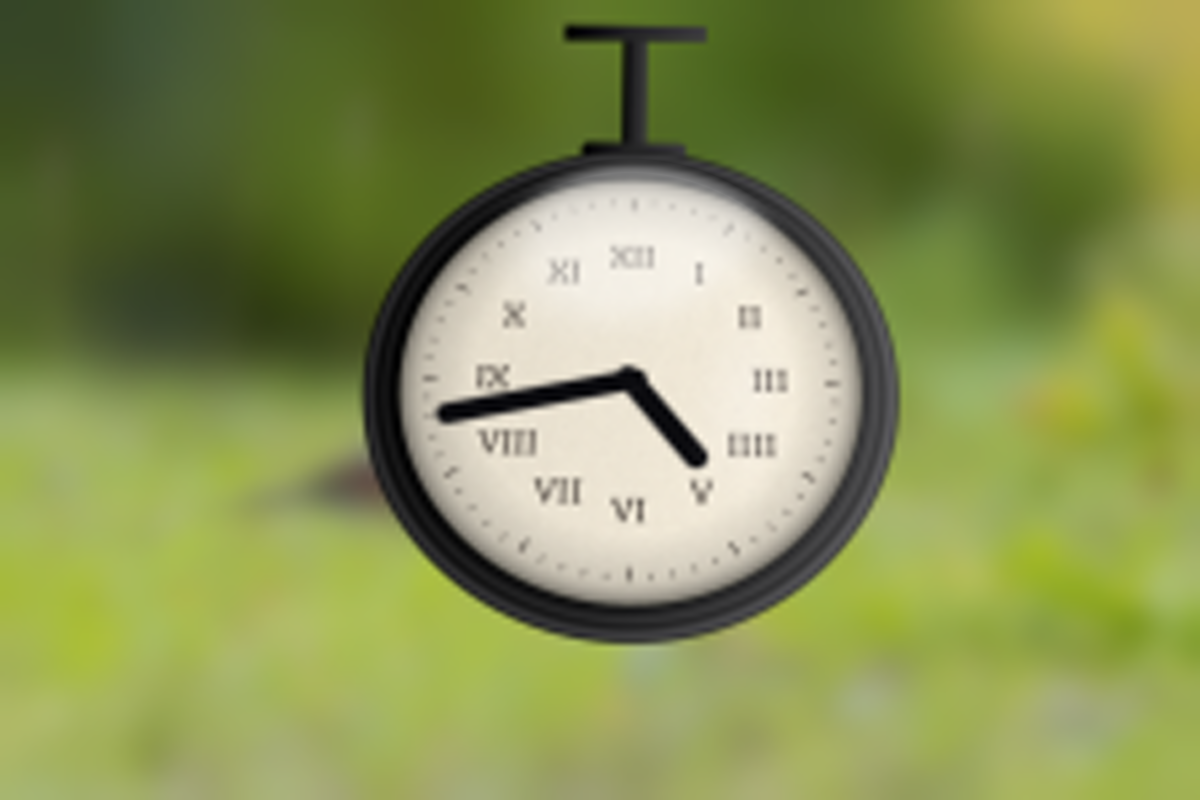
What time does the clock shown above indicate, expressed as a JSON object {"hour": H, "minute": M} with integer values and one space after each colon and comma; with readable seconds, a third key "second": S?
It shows {"hour": 4, "minute": 43}
